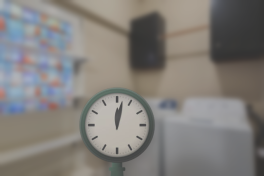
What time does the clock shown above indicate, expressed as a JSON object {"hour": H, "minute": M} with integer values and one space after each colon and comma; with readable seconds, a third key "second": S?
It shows {"hour": 12, "minute": 2}
